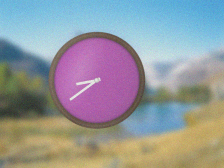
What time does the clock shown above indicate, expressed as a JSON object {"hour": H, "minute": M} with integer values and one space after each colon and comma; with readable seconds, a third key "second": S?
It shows {"hour": 8, "minute": 39}
